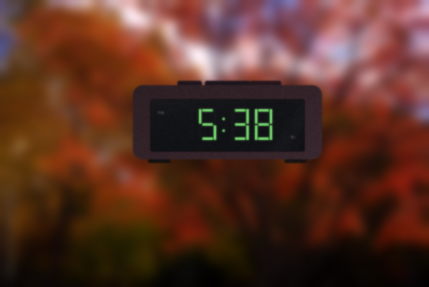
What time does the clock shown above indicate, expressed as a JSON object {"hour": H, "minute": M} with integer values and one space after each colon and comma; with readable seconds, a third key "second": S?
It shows {"hour": 5, "minute": 38}
